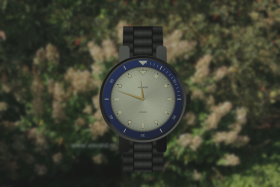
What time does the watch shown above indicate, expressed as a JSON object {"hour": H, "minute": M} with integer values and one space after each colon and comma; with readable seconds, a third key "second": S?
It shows {"hour": 11, "minute": 48}
